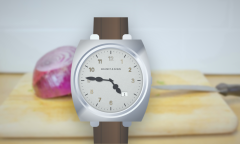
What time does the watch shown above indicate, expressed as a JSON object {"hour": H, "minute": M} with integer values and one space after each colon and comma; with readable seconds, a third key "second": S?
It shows {"hour": 4, "minute": 46}
